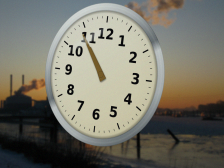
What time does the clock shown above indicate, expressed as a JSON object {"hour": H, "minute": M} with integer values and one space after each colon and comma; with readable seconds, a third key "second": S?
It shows {"hour": 10, "minute": 54}
